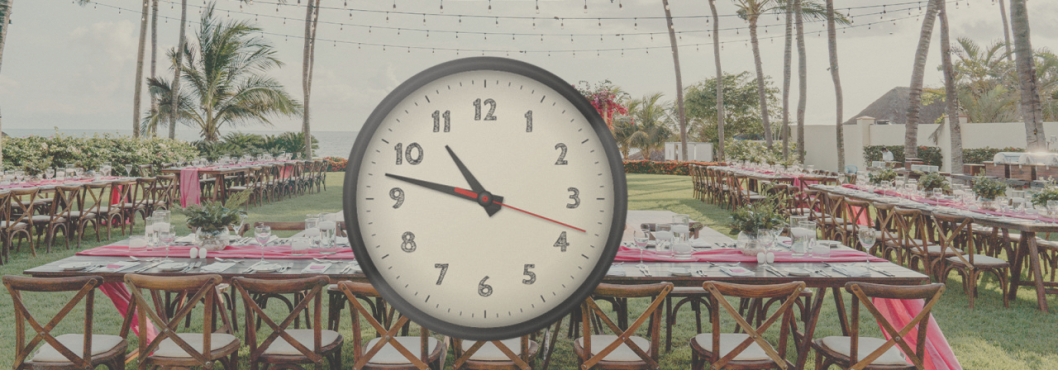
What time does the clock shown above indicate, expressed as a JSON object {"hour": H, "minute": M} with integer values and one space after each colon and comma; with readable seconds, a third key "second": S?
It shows {"hour": 10, "minute": 47, "second": 18}
